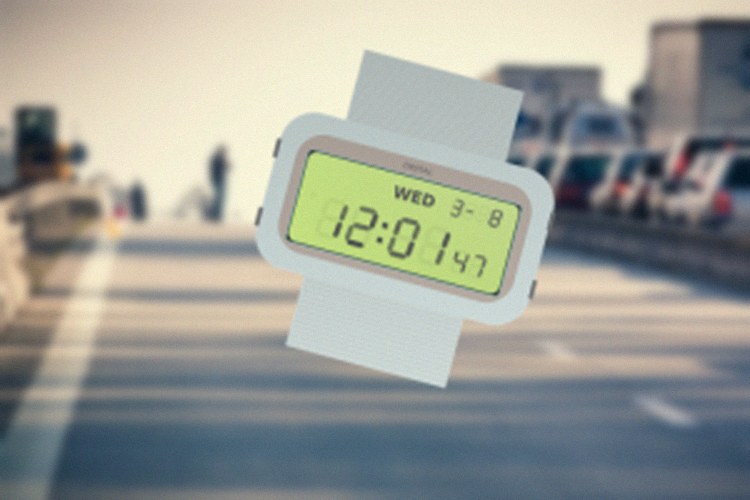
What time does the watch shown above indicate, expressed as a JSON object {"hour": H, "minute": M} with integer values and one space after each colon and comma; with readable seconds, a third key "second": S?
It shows {"hour": 12, "minute": 1, "second": 47}
